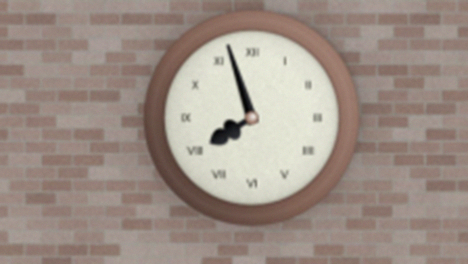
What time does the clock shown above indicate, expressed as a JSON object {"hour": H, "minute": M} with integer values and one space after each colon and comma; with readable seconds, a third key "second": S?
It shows {"hour": 7, "minute": 57}
